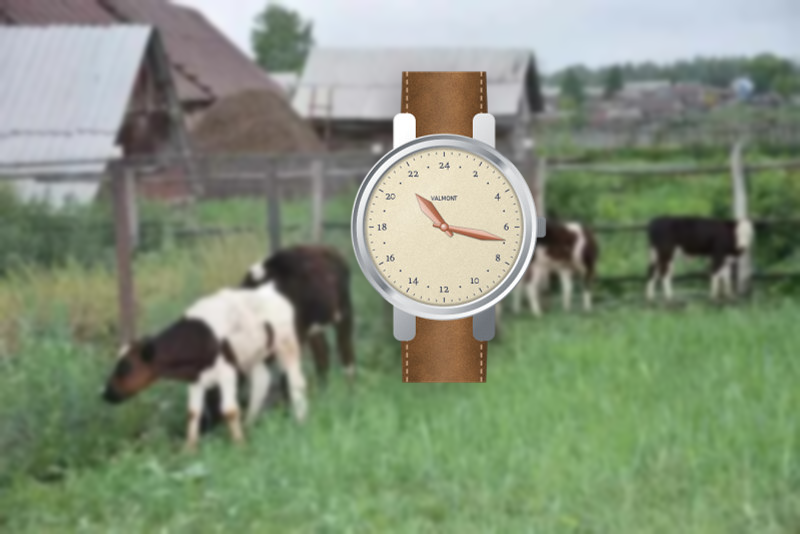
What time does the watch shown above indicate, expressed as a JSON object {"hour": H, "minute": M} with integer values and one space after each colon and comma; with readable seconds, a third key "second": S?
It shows {"hour": 21, "minute": 17}
